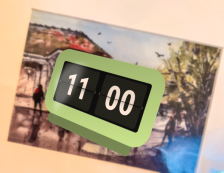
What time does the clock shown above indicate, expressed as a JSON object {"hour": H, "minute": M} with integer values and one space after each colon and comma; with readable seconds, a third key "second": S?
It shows {"hour": 11, "minute": 0}
